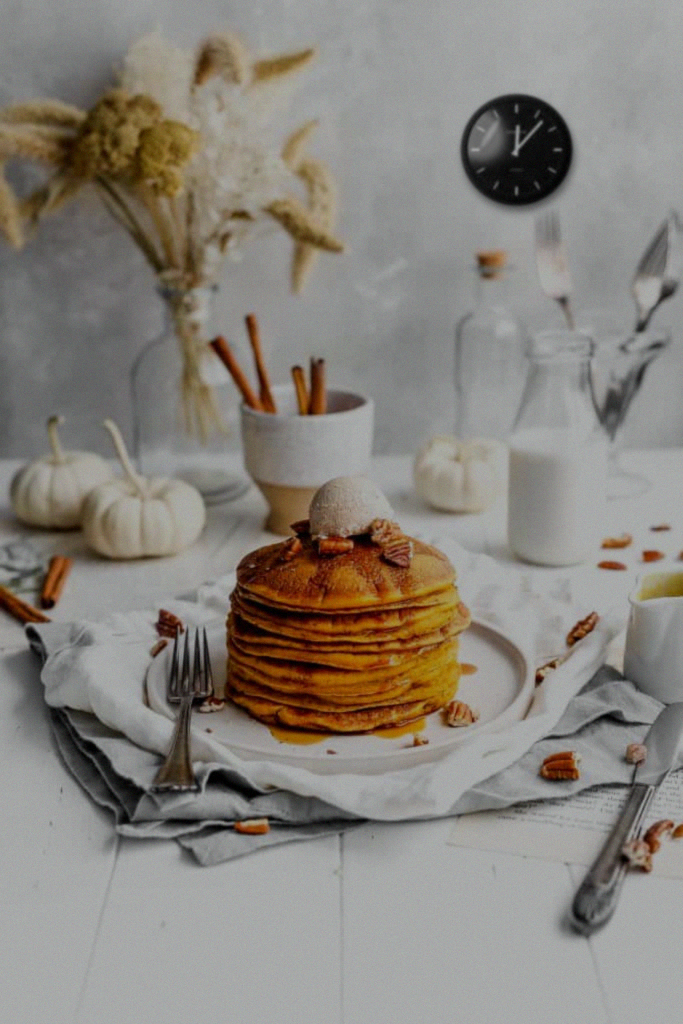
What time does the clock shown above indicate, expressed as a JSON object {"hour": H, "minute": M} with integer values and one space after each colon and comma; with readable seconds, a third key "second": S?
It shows {"hour": 12, "minute": 7}
